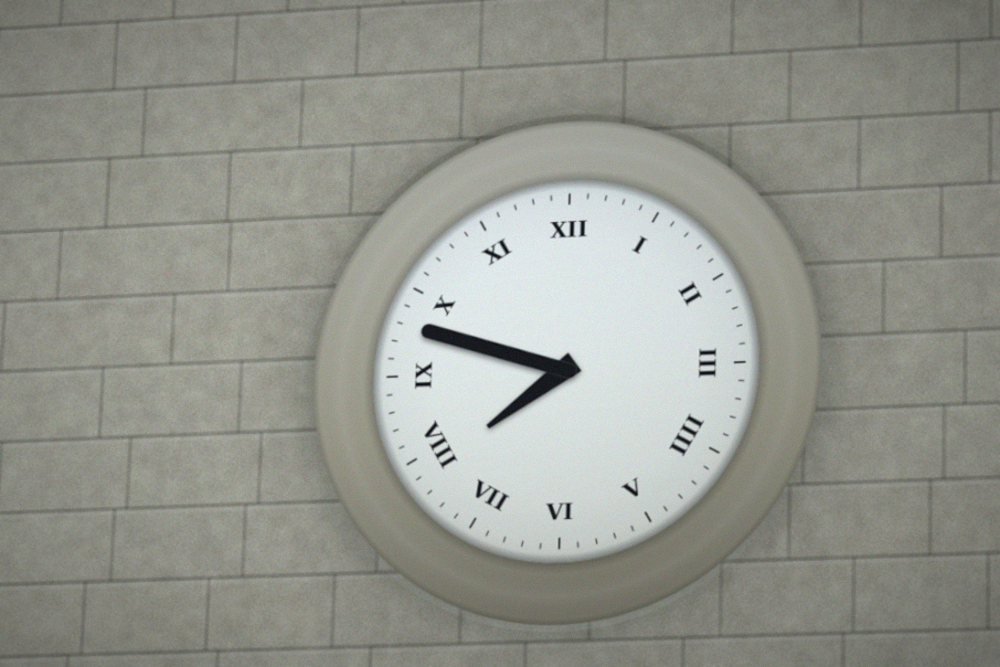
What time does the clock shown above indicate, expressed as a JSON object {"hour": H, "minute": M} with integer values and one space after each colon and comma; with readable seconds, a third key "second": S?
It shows {"hour": 7, "minute": 48}
